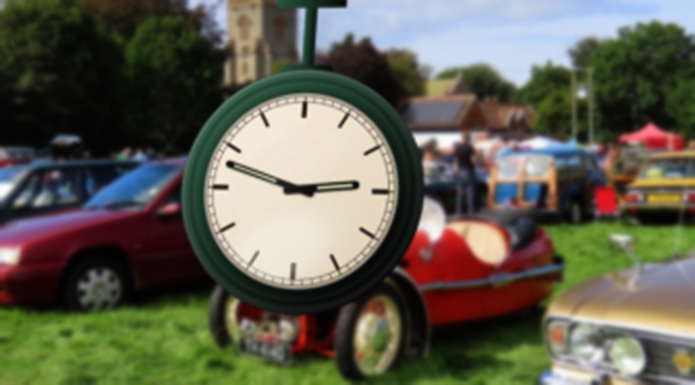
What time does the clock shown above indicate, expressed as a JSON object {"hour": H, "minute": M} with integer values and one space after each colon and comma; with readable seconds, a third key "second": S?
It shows {"hour": 2, "minute": 48}
